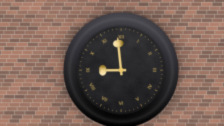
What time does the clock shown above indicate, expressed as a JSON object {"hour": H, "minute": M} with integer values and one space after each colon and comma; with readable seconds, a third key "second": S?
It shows {"hour": 8, "minute": 59}
